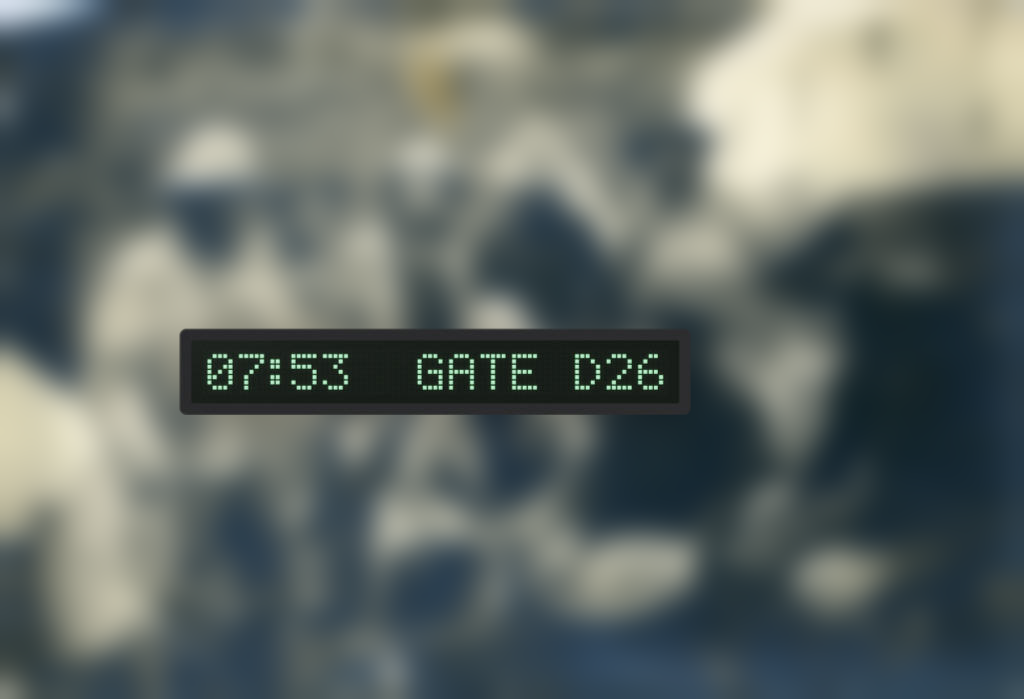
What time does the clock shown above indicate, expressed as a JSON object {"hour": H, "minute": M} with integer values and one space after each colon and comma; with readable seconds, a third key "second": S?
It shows {"hour": 7, "minute": 53}
